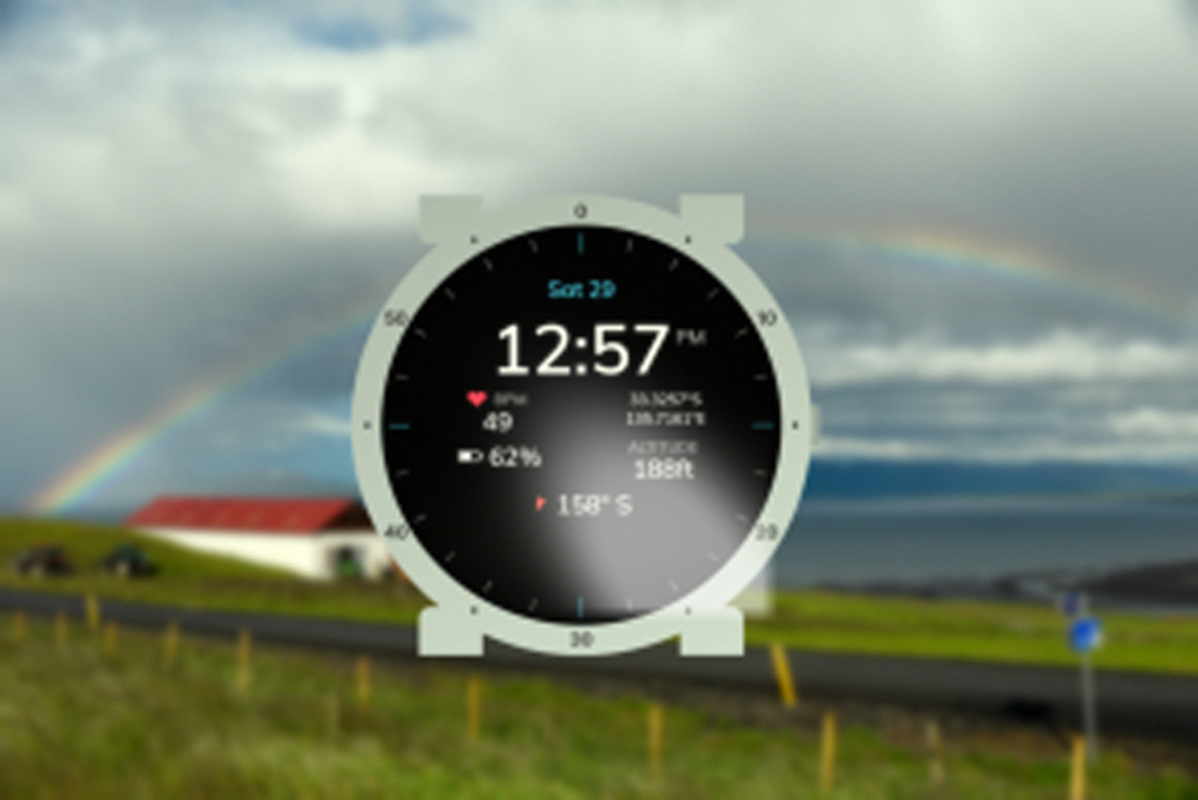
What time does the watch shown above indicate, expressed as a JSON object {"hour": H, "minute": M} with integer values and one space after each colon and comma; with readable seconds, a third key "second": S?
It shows {"hour": 12, "minute": 57}
